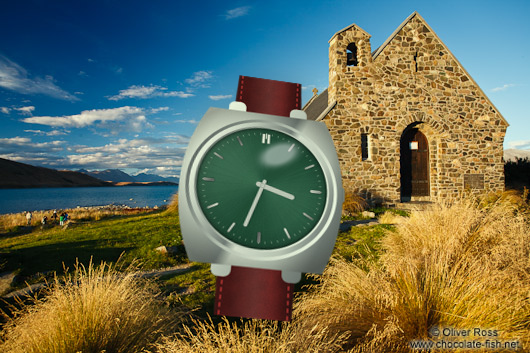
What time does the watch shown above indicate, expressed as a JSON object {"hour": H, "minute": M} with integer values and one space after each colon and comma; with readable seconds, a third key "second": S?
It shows {"hour": 3, "minute": 33}
